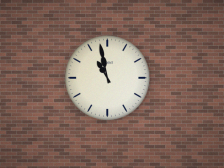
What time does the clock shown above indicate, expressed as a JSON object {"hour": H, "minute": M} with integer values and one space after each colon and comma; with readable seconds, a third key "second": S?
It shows {"hour": 10, "minute": 58}
